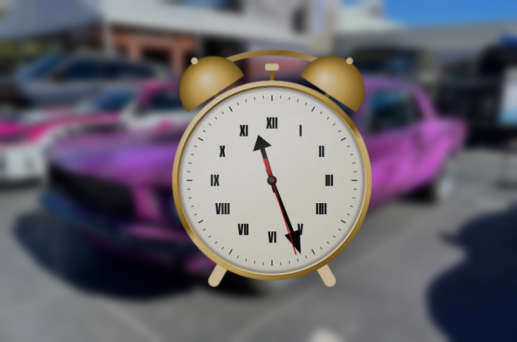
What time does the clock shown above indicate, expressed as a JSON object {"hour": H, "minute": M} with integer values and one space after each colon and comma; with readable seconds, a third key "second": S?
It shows {"hour": 11, "minute": 26, "second": 27}
